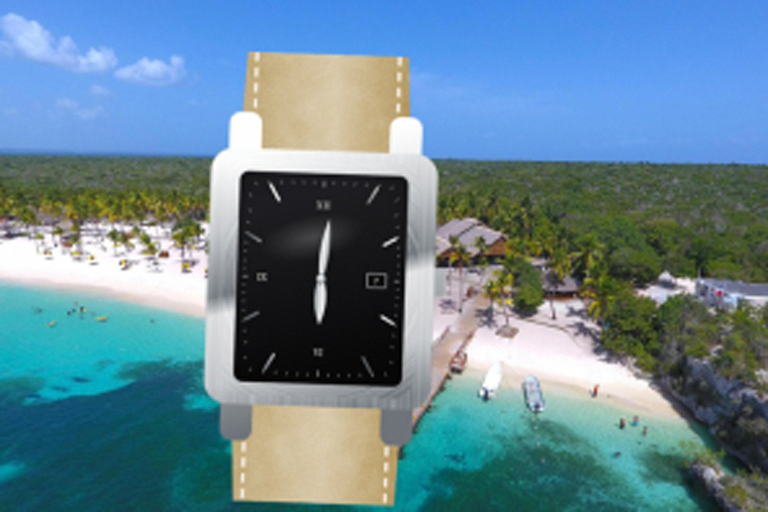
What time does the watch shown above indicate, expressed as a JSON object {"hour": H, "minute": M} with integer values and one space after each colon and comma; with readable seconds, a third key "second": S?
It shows {"hour": 6, "minute": 1}
